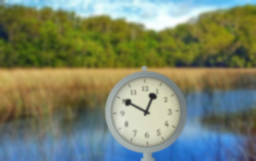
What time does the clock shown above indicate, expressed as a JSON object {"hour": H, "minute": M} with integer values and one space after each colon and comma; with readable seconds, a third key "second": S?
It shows {"hour": 12, "minute": 50}
